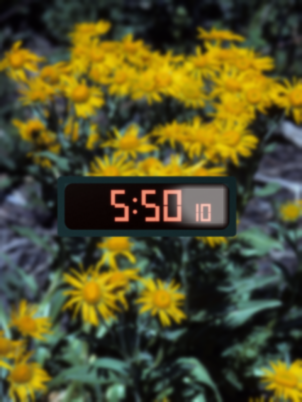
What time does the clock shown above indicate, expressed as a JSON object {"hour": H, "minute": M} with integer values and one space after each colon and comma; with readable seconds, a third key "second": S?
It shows {"hour": 5, "minute": 50, "second": 10}
